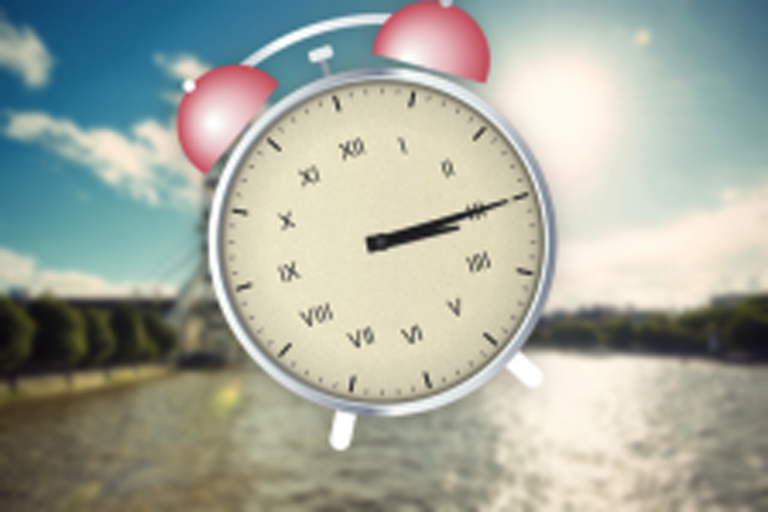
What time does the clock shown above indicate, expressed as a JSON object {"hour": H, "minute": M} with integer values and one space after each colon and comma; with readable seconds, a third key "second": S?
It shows {"hour": 3, "minute": 15}
